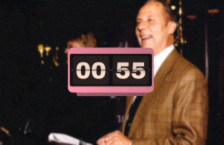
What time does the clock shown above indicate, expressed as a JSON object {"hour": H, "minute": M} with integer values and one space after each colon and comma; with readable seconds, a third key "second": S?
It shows {"hour": 0, "minute": 55}
